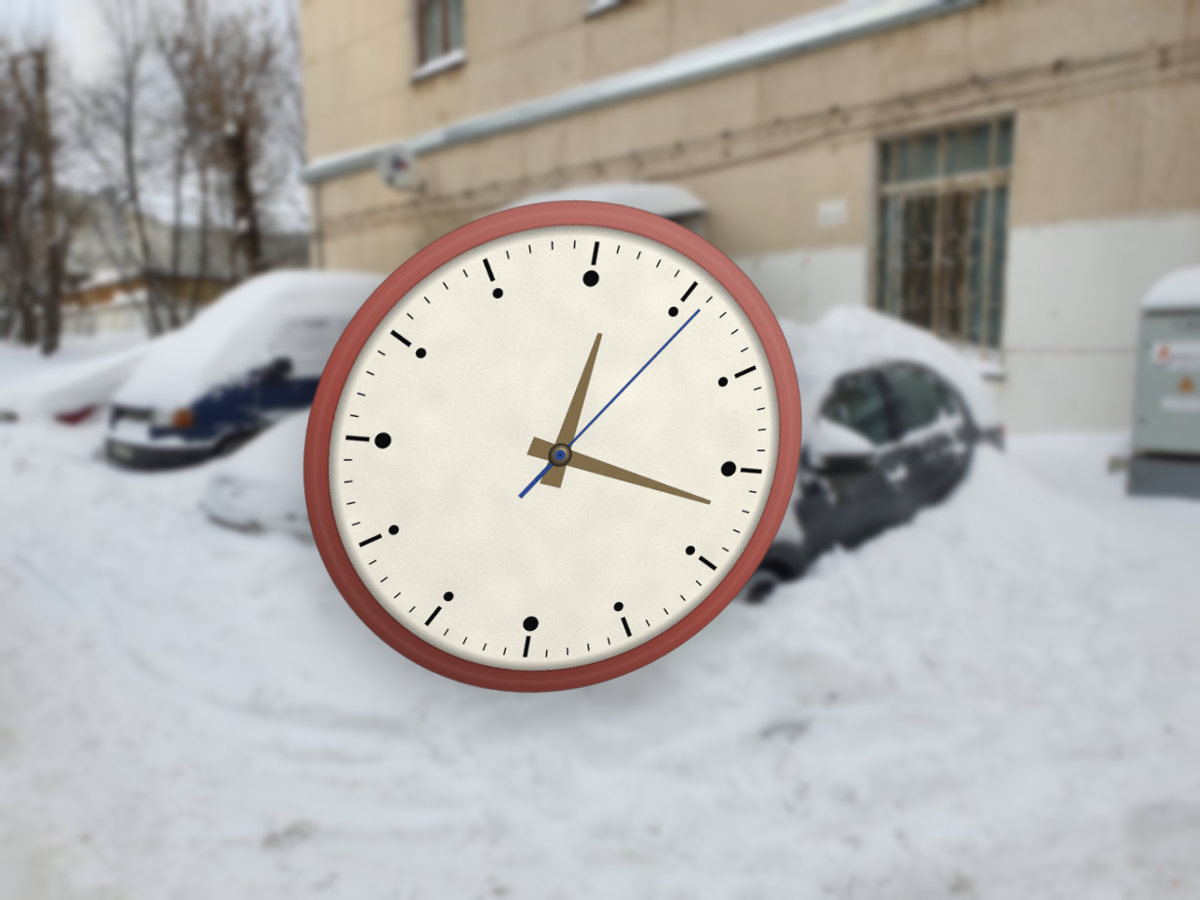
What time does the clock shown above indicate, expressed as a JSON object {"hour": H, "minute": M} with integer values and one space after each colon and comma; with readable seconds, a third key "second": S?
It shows {"hour": 12, "minute": 17, "second": 6}
